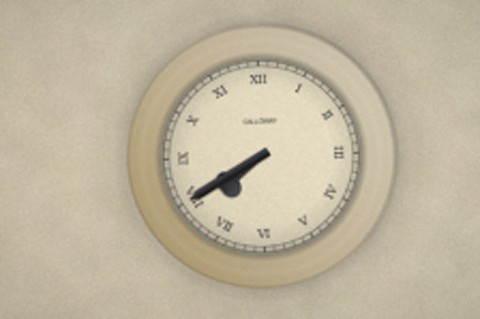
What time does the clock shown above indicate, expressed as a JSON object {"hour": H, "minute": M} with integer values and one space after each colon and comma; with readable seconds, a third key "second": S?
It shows {"hour": 7, "minute": 40}
